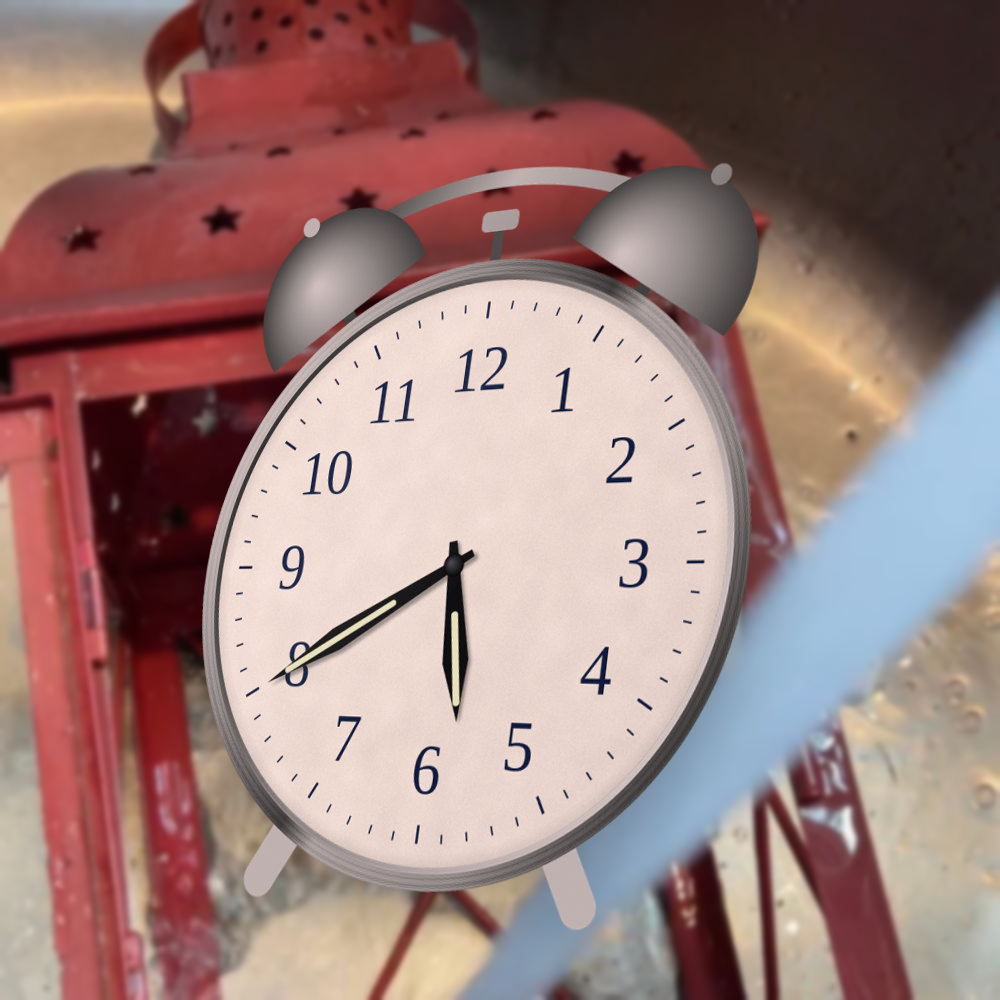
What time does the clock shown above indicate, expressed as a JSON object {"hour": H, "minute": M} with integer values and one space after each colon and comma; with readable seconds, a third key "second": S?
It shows {"hour": 5, "minute": 40}
